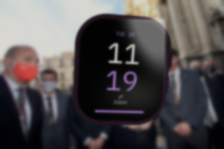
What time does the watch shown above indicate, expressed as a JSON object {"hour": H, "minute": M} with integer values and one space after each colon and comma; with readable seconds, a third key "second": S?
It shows {"hour": 11, "minute": 19}
